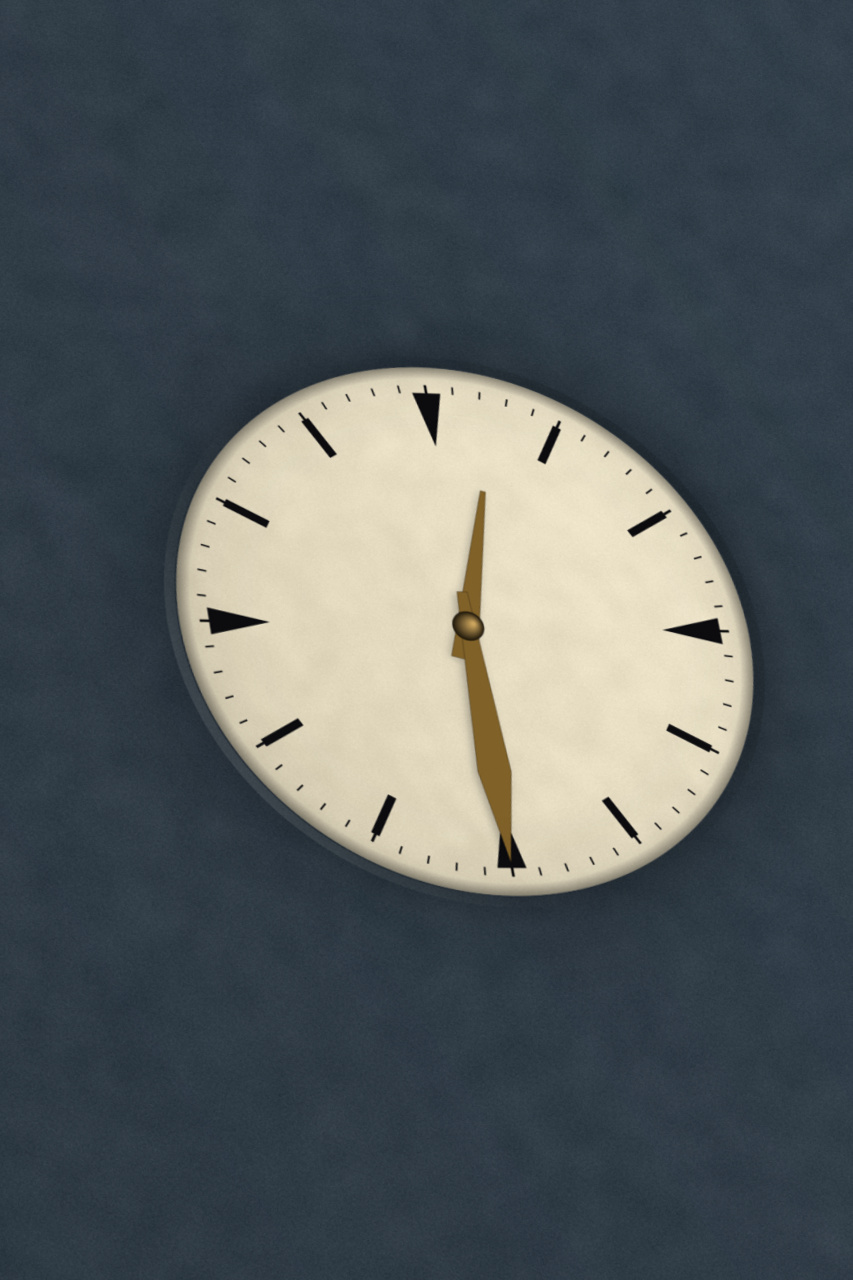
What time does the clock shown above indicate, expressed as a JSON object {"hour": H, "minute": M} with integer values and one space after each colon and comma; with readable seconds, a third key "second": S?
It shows {"hour": 12, "minute": 30}
